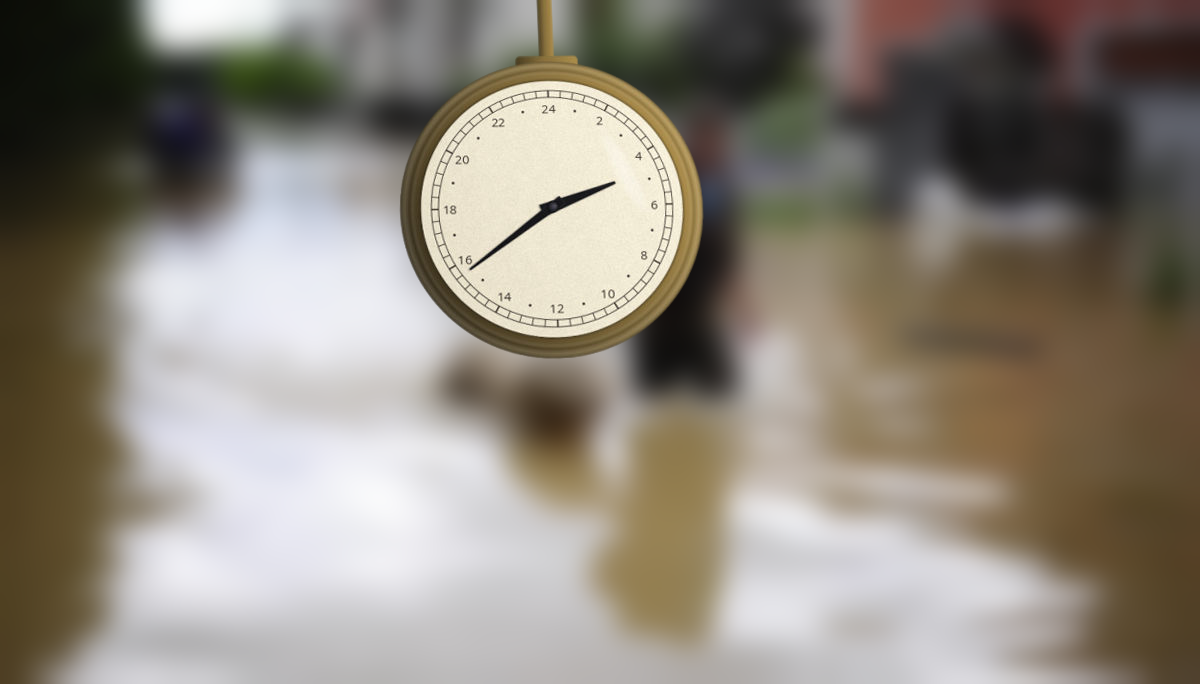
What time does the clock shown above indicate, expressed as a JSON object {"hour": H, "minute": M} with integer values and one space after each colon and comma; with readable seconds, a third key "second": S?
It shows {"hour": 4, "minute": 39}
